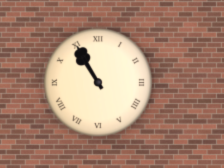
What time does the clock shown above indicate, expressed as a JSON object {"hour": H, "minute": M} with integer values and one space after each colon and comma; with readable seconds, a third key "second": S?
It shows {"hour": 10, "minute": 55}
